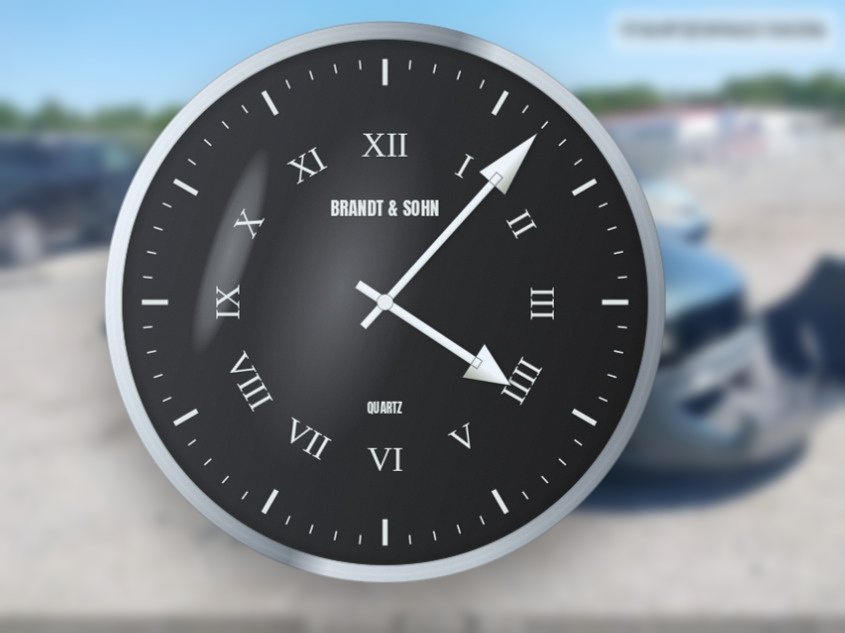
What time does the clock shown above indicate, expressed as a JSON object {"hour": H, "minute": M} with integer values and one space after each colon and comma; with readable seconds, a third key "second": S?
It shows {"hour": 4, "minute": 7}
